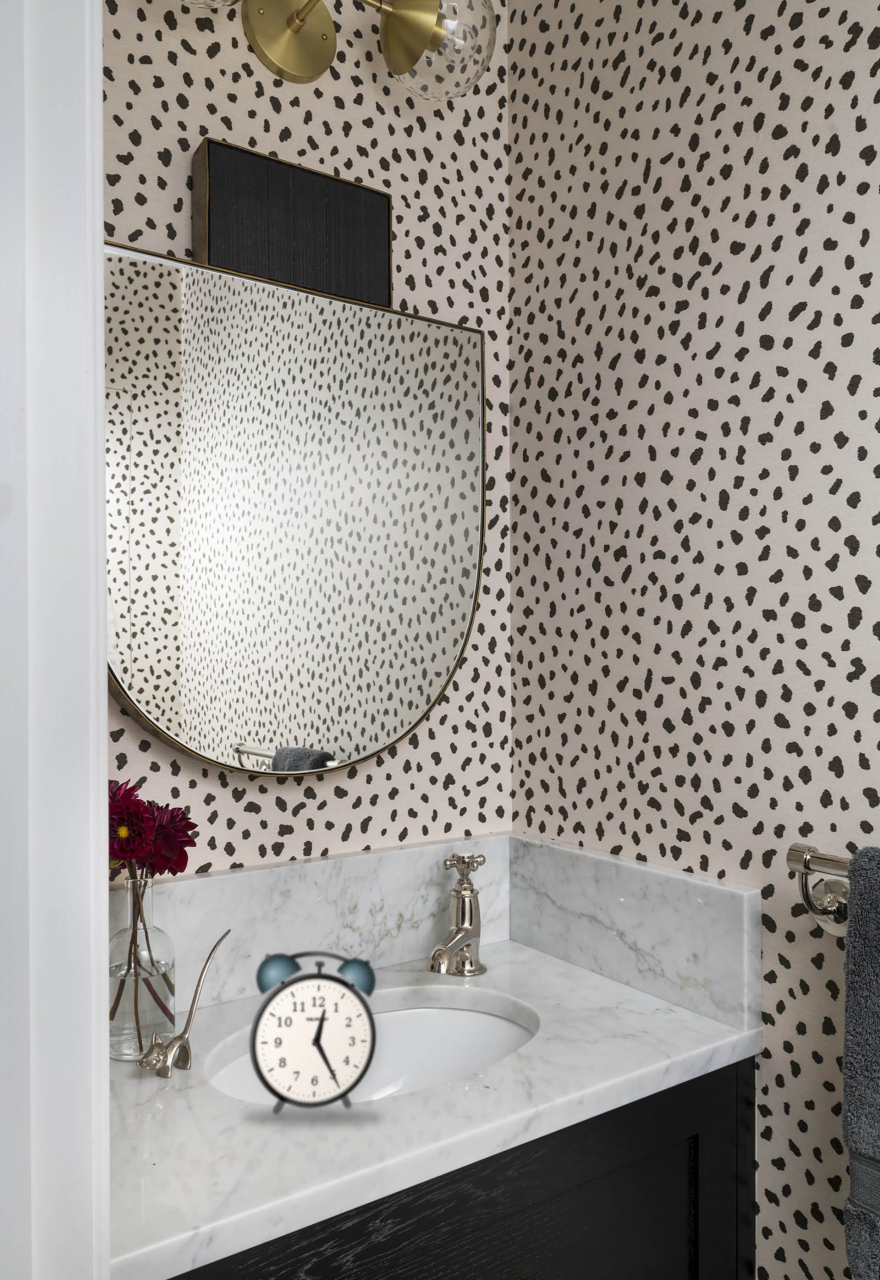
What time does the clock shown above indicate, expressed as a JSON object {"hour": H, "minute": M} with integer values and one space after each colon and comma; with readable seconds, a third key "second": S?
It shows {"hour": 12, "minute": 25}
